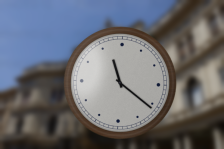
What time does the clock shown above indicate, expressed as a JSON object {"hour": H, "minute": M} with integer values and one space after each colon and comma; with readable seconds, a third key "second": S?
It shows {"hour": 11, "minute": 21}
